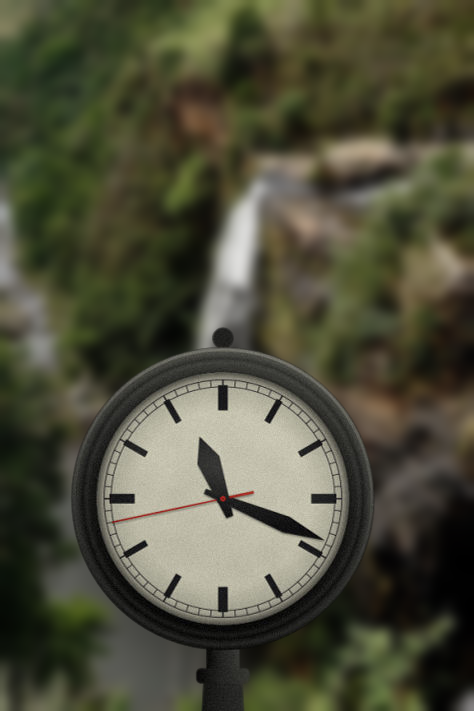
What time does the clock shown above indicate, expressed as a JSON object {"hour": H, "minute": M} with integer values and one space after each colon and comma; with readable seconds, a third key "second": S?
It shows {"hour": 11, "minute": 18, "second": 43}
